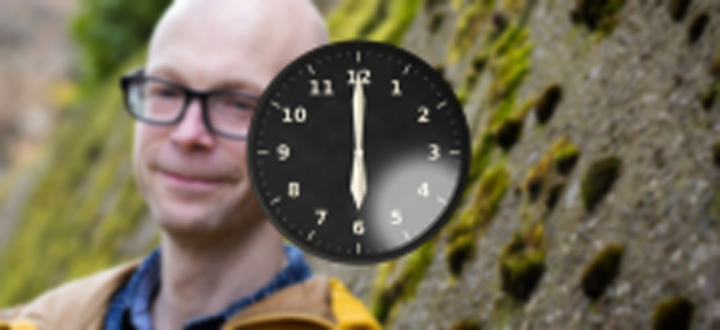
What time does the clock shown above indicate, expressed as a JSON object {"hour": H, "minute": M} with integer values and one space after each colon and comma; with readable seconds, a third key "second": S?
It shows {"hour": 6, "minute": 0}
